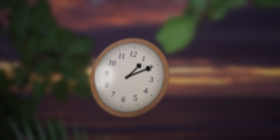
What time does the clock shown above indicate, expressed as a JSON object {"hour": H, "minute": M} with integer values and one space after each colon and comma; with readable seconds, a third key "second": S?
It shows {"hour": 1, "minute": 10}
